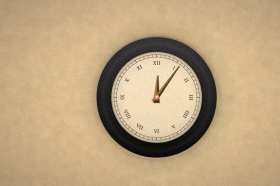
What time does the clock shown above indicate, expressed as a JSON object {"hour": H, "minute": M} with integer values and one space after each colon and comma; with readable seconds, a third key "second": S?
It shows {"hour": 12, "minute": 6}
